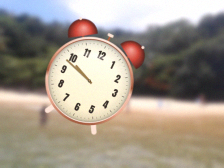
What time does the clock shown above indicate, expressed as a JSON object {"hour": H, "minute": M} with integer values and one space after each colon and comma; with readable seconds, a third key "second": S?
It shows {"hour": 9, "minute": 48}
